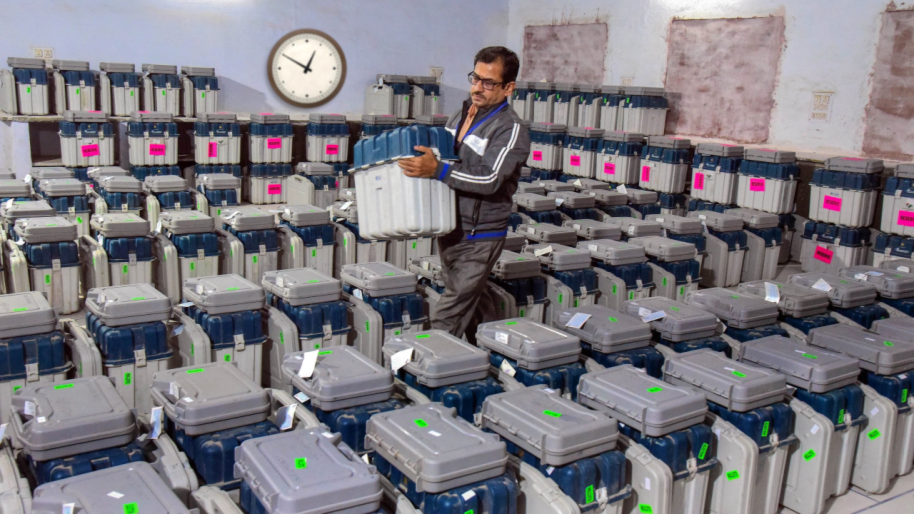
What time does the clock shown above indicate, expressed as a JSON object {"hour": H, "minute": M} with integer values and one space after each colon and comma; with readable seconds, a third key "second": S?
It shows {"hour": 12, "minute": 50}
